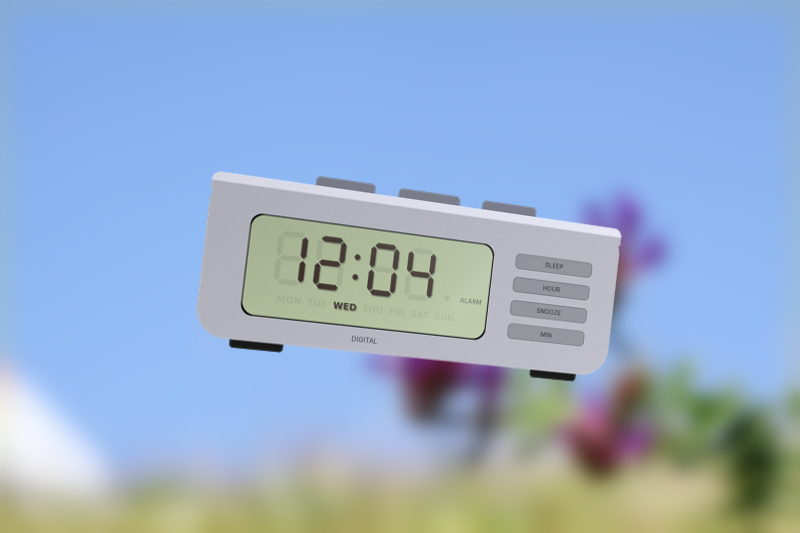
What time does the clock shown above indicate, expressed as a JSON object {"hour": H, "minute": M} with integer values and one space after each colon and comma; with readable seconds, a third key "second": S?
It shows {"hour": 12, "minute": 4}
